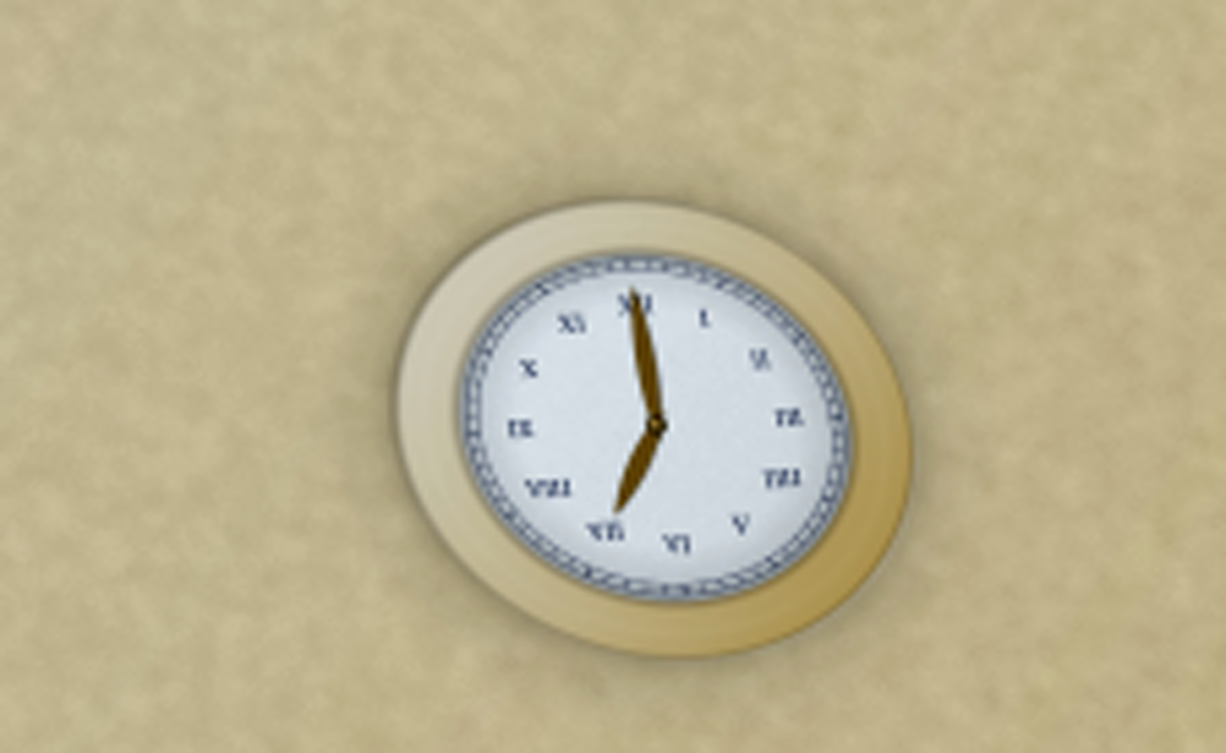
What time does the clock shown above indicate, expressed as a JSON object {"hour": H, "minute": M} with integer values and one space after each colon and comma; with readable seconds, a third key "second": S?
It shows {"hour": 7, "minute": 0}
